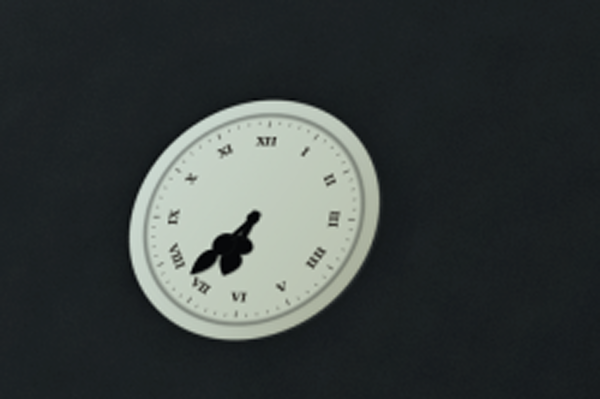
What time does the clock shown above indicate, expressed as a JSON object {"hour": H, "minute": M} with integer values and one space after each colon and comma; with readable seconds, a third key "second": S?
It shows {"hour": 6, "minute": 37}
